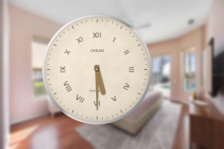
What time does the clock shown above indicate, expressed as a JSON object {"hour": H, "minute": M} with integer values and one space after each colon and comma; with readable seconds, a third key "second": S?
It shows {"hour": 5, "minute": 30}
